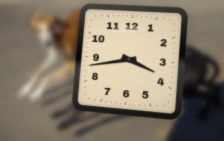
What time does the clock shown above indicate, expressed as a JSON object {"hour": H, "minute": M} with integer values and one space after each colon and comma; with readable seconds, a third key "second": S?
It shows {"hour": 3, "minute": 43}
